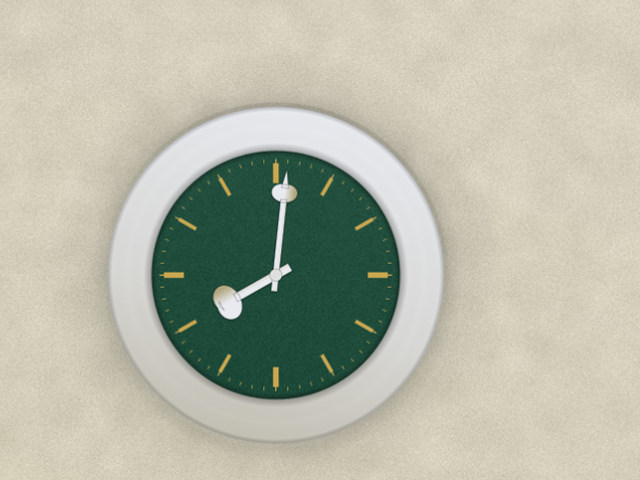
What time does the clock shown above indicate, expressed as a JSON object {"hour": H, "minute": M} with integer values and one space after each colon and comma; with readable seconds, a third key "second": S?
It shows {"hour": 8, "minute": 1}
